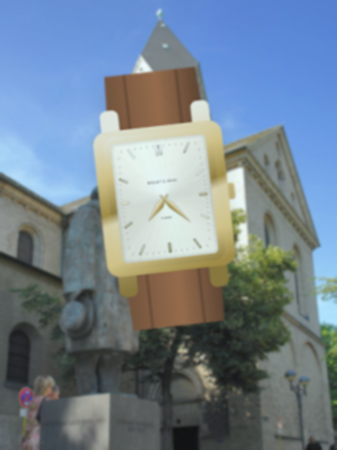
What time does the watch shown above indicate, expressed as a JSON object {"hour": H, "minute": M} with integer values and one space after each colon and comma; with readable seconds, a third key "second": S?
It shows {"hour": 7, "minute": 23}
